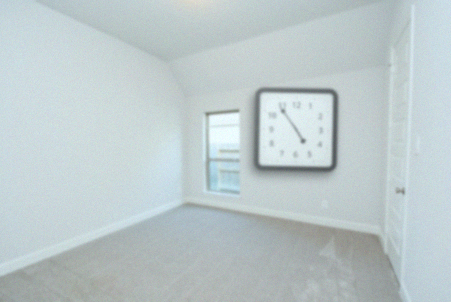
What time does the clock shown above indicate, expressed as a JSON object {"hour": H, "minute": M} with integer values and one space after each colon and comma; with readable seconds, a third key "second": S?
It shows {"hour": 4, "minute": 54}
